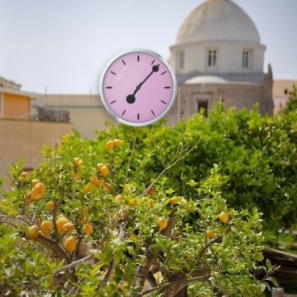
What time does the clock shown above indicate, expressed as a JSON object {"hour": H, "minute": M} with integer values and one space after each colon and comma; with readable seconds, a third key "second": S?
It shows {"hour": 7, "minute": 7}
